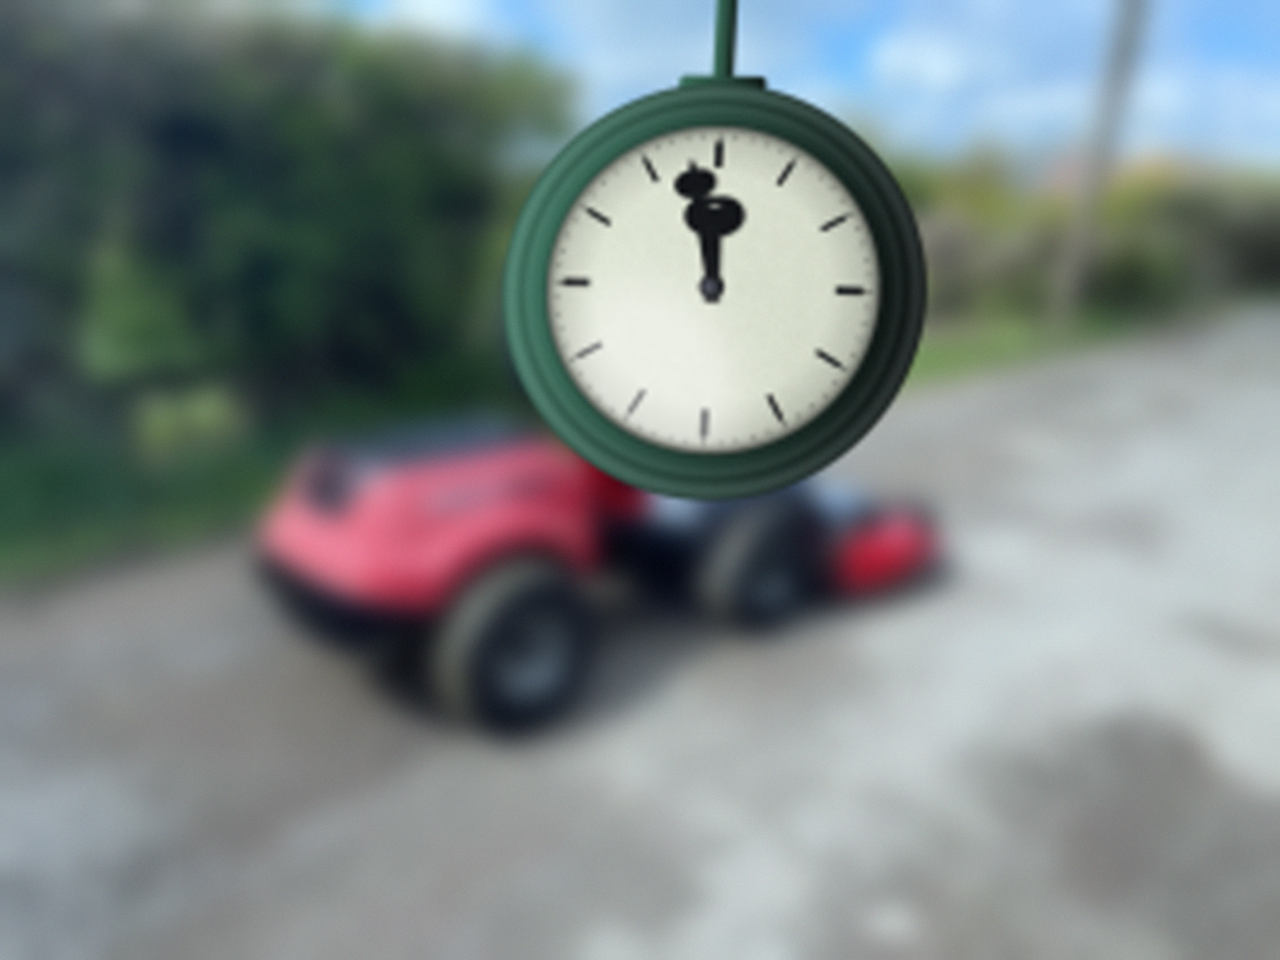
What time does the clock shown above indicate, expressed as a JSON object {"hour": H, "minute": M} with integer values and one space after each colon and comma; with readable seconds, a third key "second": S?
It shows {"hour": 11, "minute": 58}
